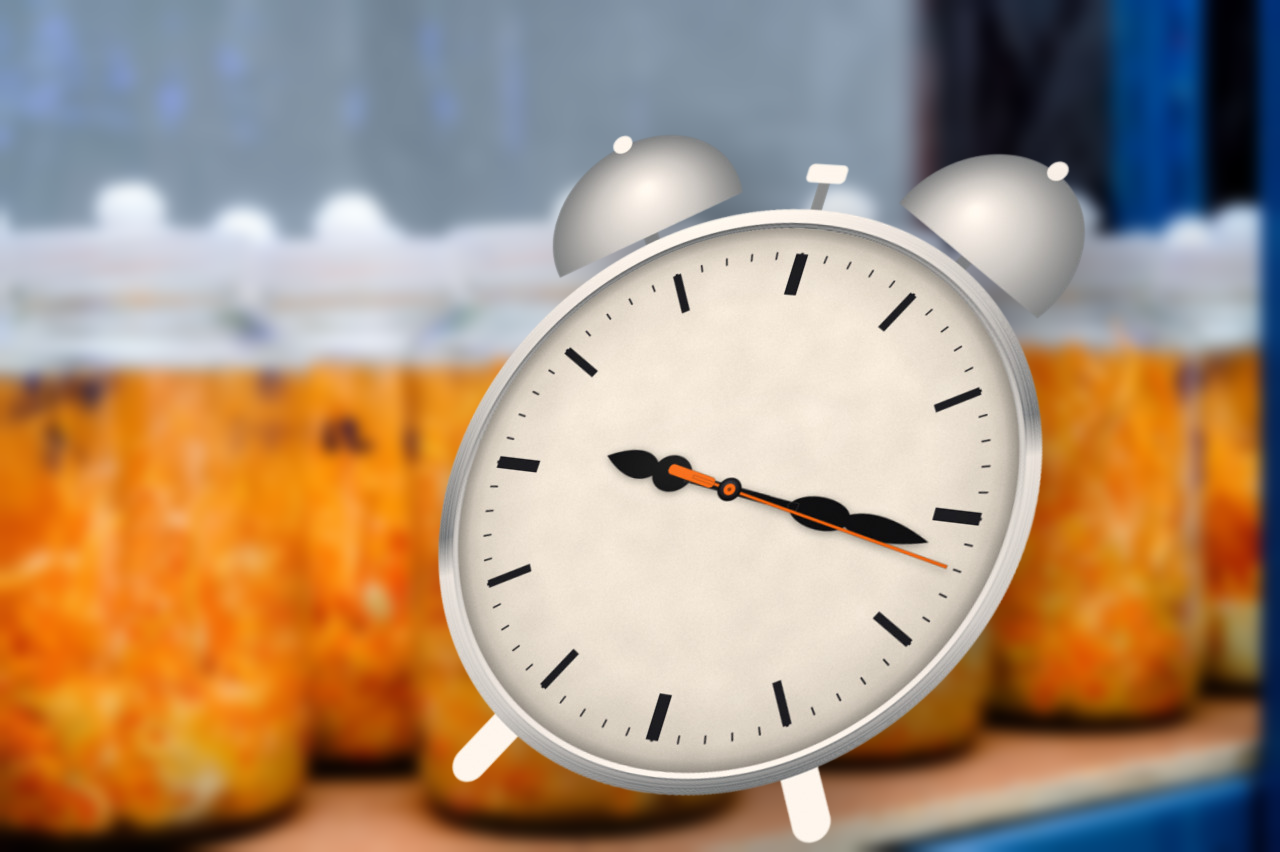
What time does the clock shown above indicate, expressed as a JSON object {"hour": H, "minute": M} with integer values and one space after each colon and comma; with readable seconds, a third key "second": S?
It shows {"hour": 9, "minute": 16, "second": 17}
